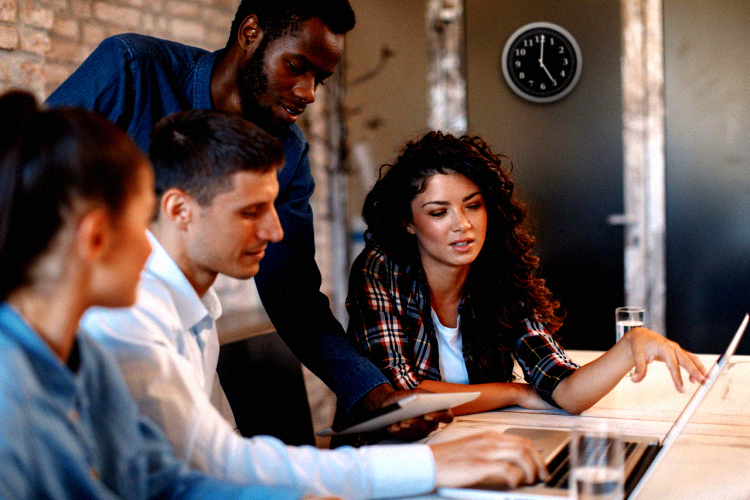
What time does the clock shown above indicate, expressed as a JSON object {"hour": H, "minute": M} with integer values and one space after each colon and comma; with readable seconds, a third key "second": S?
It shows {"hour": 5, "minute": 1}
